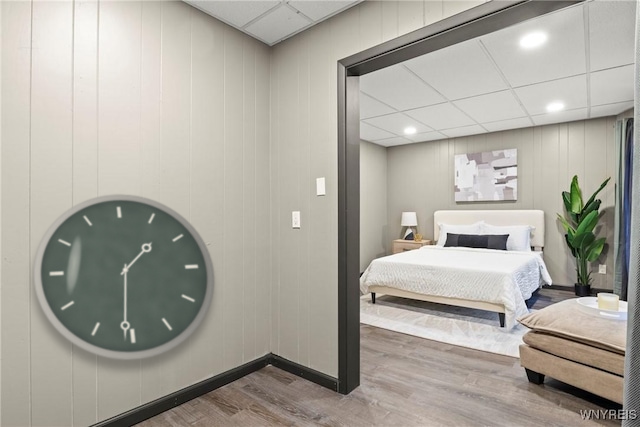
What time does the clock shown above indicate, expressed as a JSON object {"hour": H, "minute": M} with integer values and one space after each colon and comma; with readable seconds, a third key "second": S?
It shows {"hour": 1, "minute": 31}
